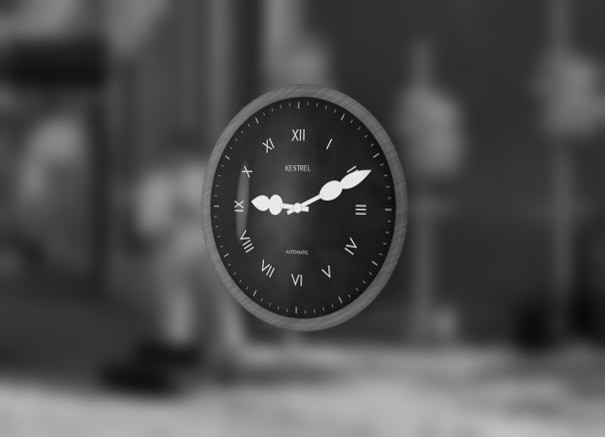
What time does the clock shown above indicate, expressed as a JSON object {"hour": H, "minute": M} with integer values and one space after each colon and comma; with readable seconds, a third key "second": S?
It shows {"hour": 9, "minute": 11}
